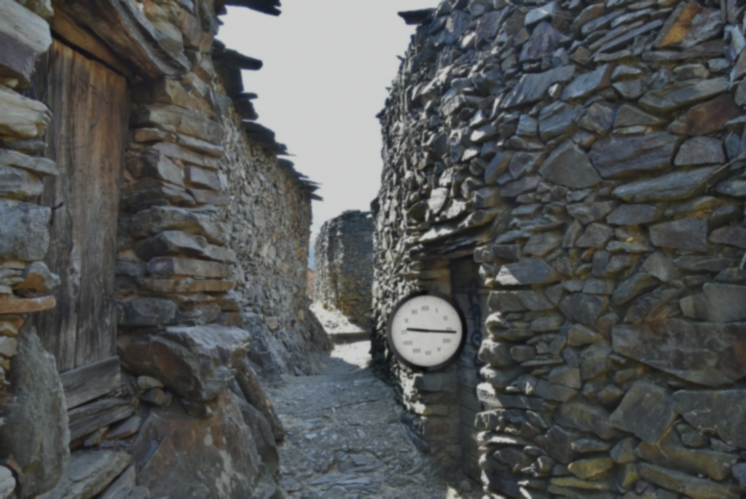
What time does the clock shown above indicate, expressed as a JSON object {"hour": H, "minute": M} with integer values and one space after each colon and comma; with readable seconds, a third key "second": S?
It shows {"hour": 9, "minute": 16}
